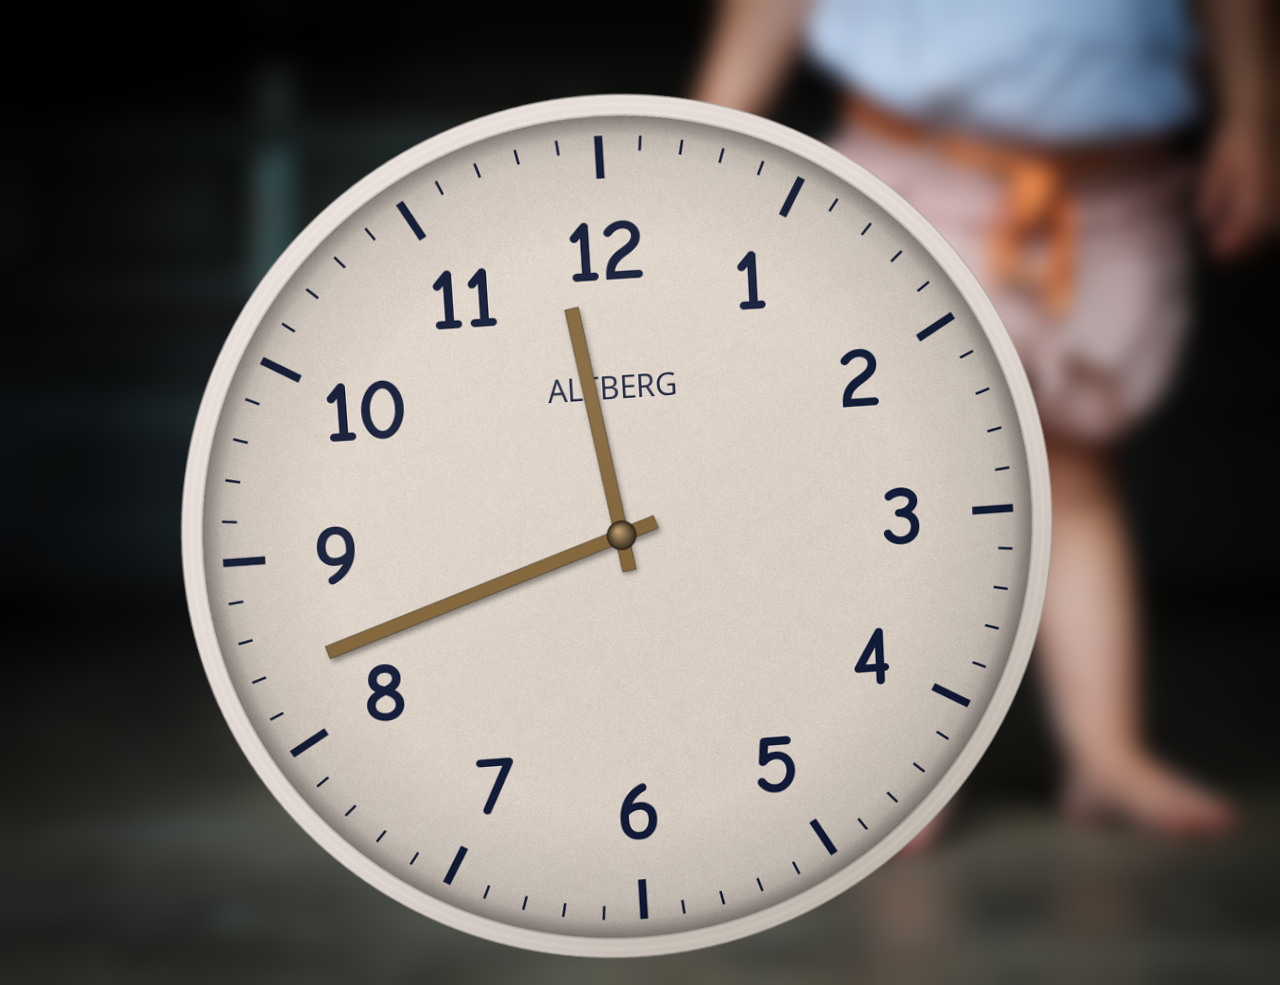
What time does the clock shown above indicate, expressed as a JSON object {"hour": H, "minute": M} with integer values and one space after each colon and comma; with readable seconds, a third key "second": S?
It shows {"hour": 11, "minute": 42}
